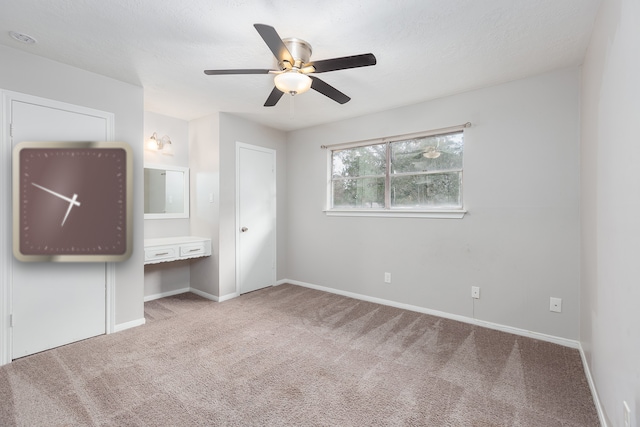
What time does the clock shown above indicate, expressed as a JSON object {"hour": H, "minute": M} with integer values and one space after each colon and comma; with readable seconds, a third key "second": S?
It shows {"hour": 6, "minute": 49}
